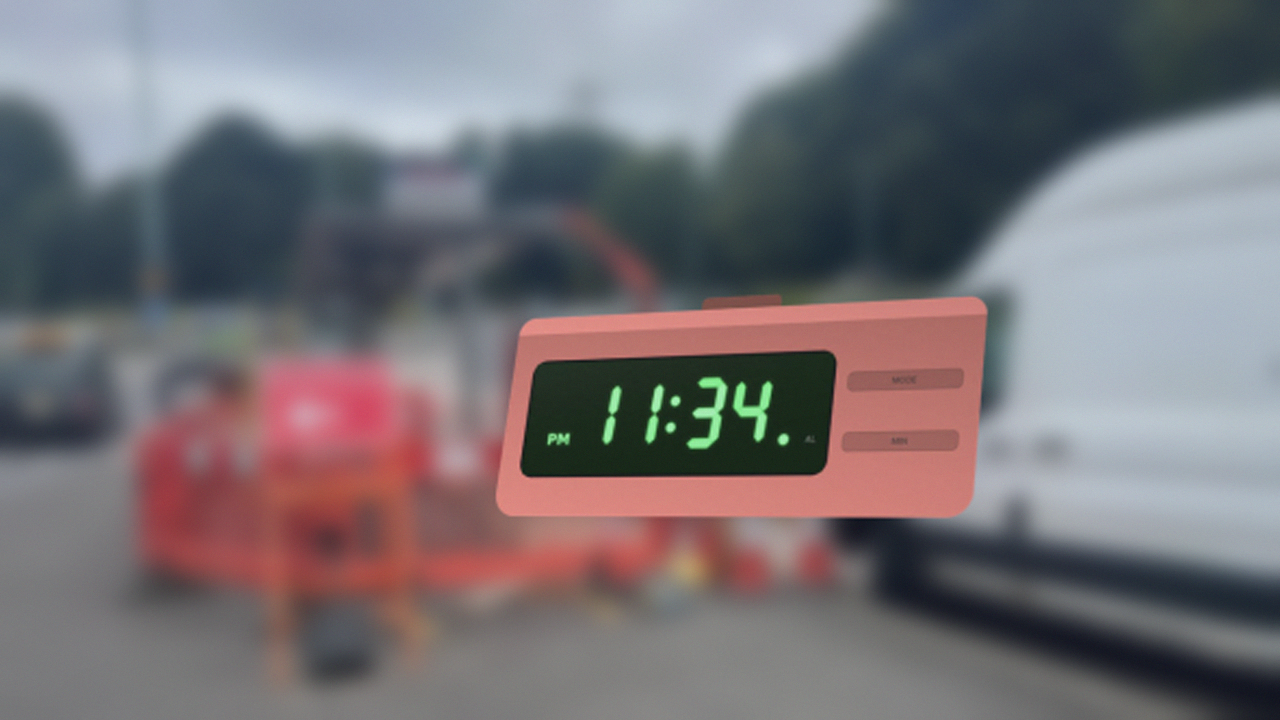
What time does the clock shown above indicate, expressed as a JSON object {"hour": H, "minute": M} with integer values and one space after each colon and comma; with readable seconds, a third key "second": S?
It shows {"hour": 11, "minute": 34}
